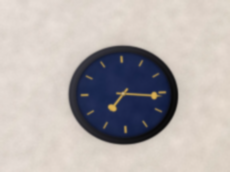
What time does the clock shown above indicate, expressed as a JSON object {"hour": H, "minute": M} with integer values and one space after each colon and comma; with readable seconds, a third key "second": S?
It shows {"hour": 7, "minute": 16}
